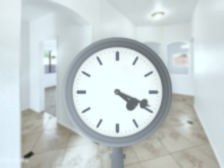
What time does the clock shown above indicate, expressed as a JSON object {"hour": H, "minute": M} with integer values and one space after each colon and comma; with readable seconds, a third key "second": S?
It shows {"hour": 4, "minute": 19}
